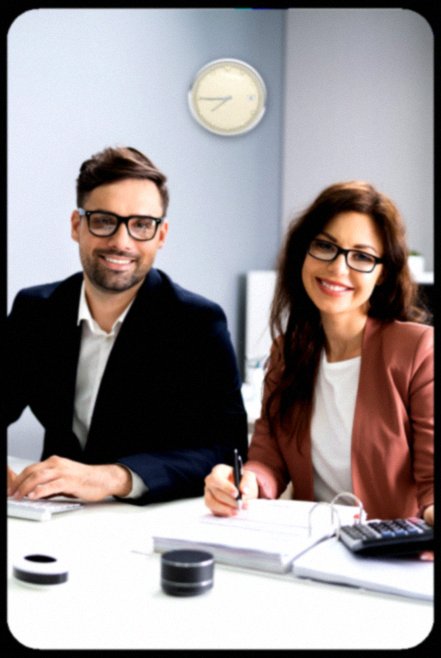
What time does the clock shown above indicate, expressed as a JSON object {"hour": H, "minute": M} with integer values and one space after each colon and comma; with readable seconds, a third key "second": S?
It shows {"hour": 7, "minute": 45}
